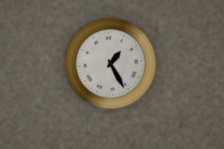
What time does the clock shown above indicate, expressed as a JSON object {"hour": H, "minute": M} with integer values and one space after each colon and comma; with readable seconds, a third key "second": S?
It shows {"hour": 1, "minute": 26}
